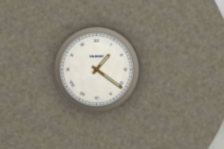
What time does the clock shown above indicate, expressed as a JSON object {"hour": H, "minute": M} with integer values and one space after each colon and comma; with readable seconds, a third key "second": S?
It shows {"hour": 1, "minute": 21}
